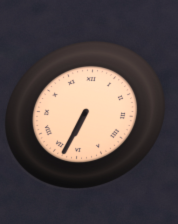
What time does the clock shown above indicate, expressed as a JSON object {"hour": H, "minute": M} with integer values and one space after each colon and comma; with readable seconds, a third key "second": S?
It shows {"hour": 6, "minute": 33}
